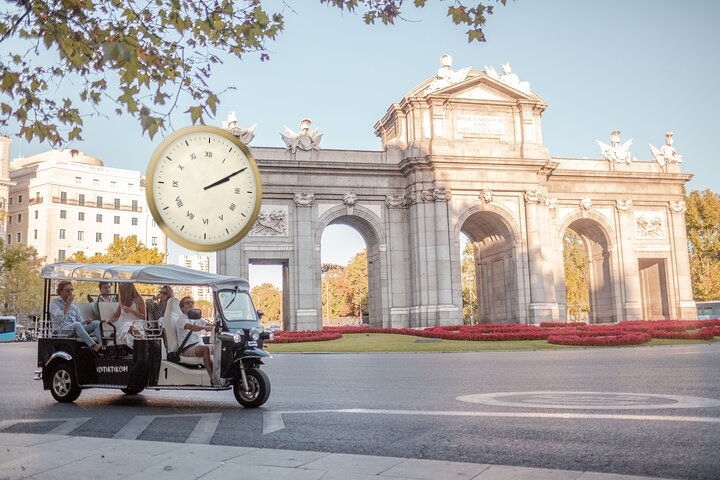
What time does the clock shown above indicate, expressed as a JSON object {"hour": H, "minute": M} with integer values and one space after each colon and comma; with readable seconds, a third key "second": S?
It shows {"hour": 2, "minute": 10}
